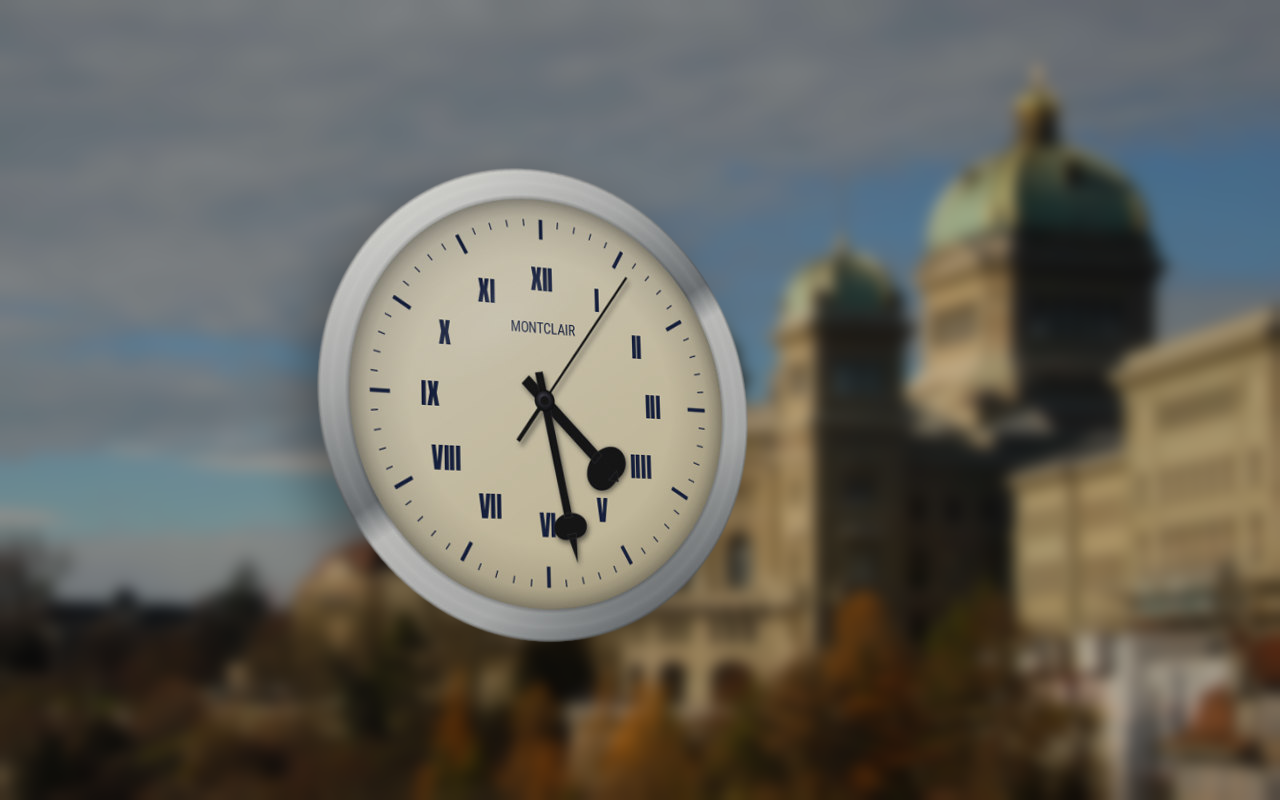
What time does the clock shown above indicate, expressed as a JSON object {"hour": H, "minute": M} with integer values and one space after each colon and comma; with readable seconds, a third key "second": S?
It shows {"hour": 4, "minute": 28, "second": 6}
